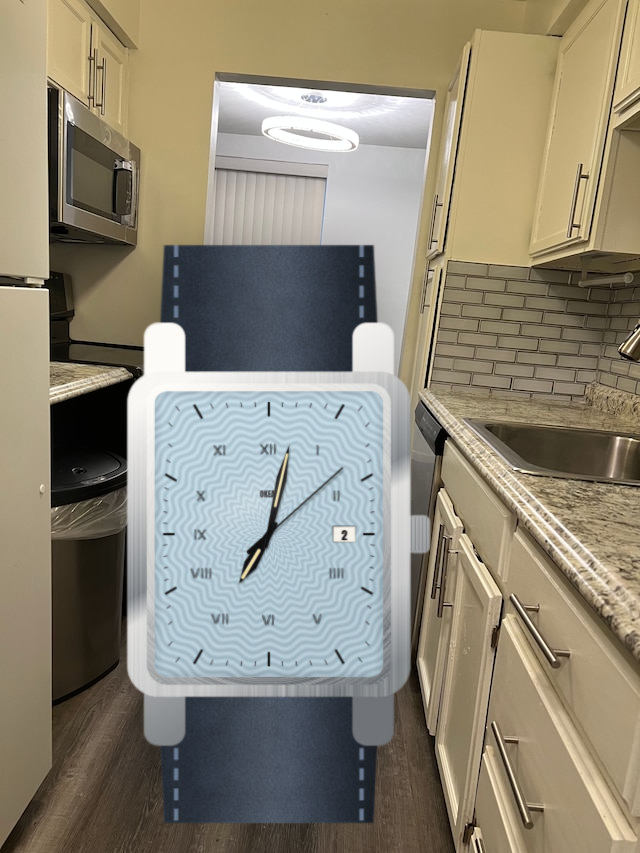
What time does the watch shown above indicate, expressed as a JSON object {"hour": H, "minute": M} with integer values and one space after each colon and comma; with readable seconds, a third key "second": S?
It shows {"hour": 7, "minute": 2, "second": 8}
